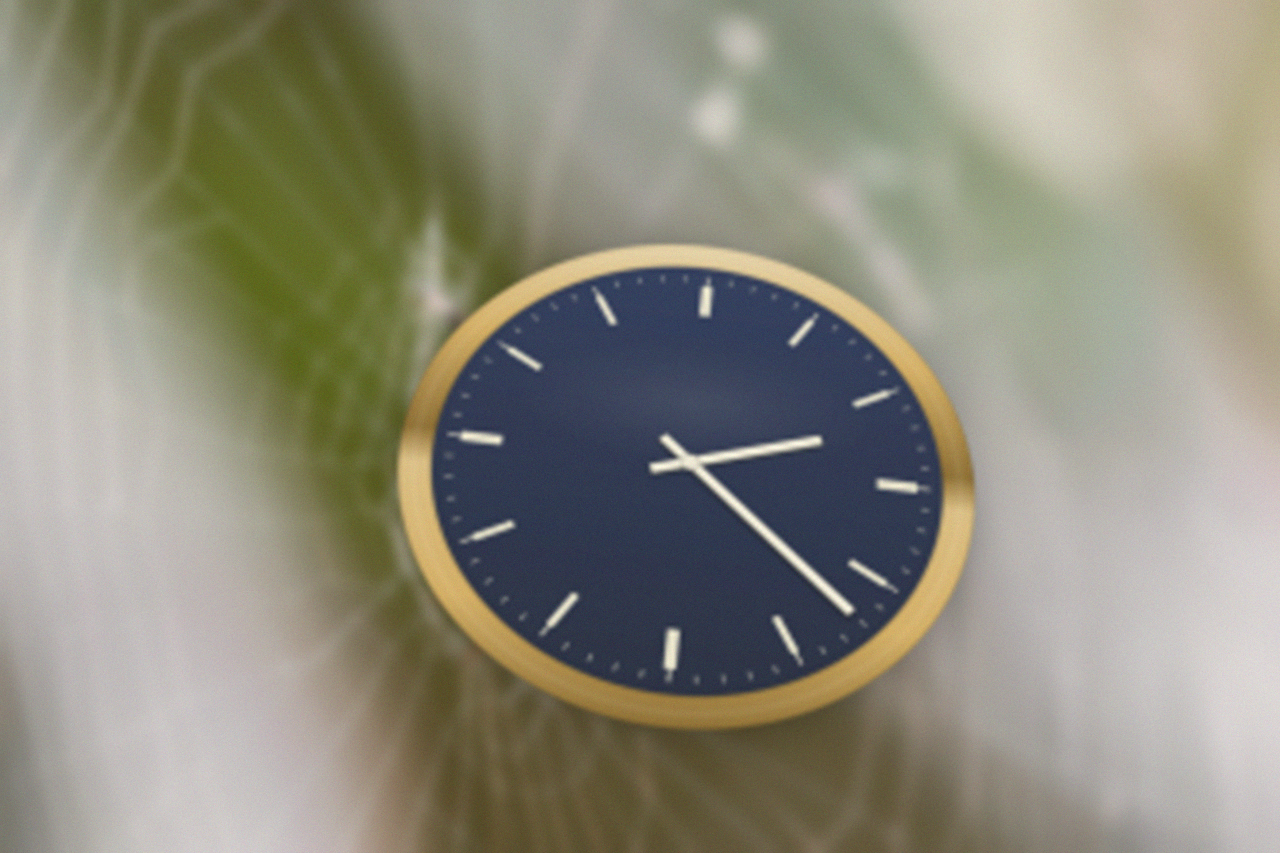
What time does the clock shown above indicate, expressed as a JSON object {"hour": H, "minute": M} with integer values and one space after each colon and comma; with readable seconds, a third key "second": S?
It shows {"hour": 2, "minute": 22}
